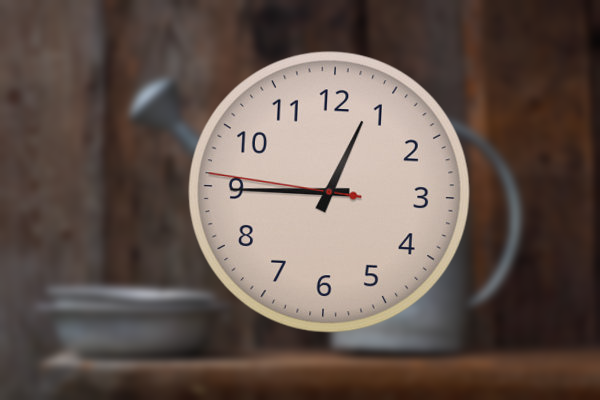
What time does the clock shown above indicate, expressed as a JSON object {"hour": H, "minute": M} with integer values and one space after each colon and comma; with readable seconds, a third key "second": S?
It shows {"hour": 12, "minute": 44, "second": 46}
